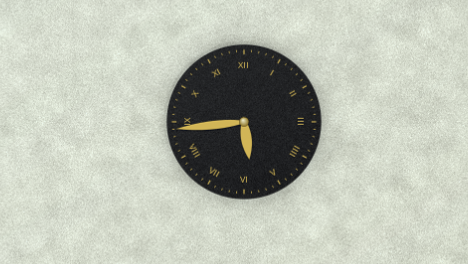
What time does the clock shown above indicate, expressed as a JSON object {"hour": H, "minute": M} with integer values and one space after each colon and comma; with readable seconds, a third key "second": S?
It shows {"hour": 5, "minute": 44}
